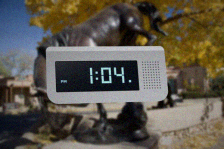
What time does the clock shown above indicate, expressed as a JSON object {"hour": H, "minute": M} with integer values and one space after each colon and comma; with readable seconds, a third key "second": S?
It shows {"hour": 1, "minute": 4}
